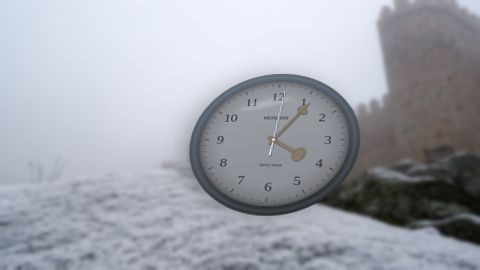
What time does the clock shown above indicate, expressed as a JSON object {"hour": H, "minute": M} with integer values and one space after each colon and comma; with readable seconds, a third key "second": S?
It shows {"hour": 4, "minute": 6, "second": 1}
